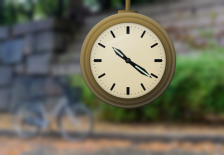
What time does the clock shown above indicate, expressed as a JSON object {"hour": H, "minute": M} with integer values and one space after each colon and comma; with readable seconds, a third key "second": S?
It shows {"hour": 10, "minute": 21}
